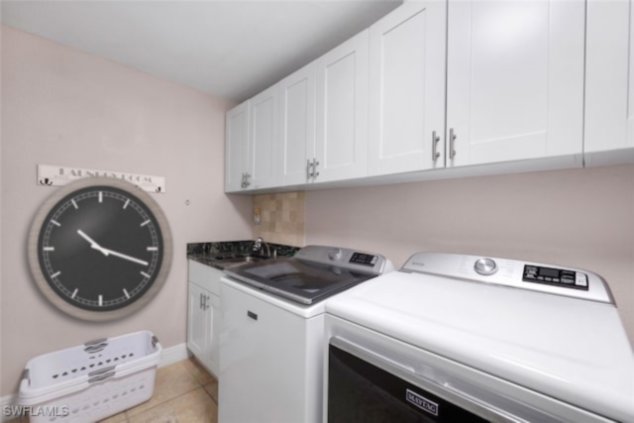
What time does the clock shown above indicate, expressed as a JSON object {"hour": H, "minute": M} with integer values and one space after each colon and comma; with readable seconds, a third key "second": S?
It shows {"hour": 10, "minute": 18}
